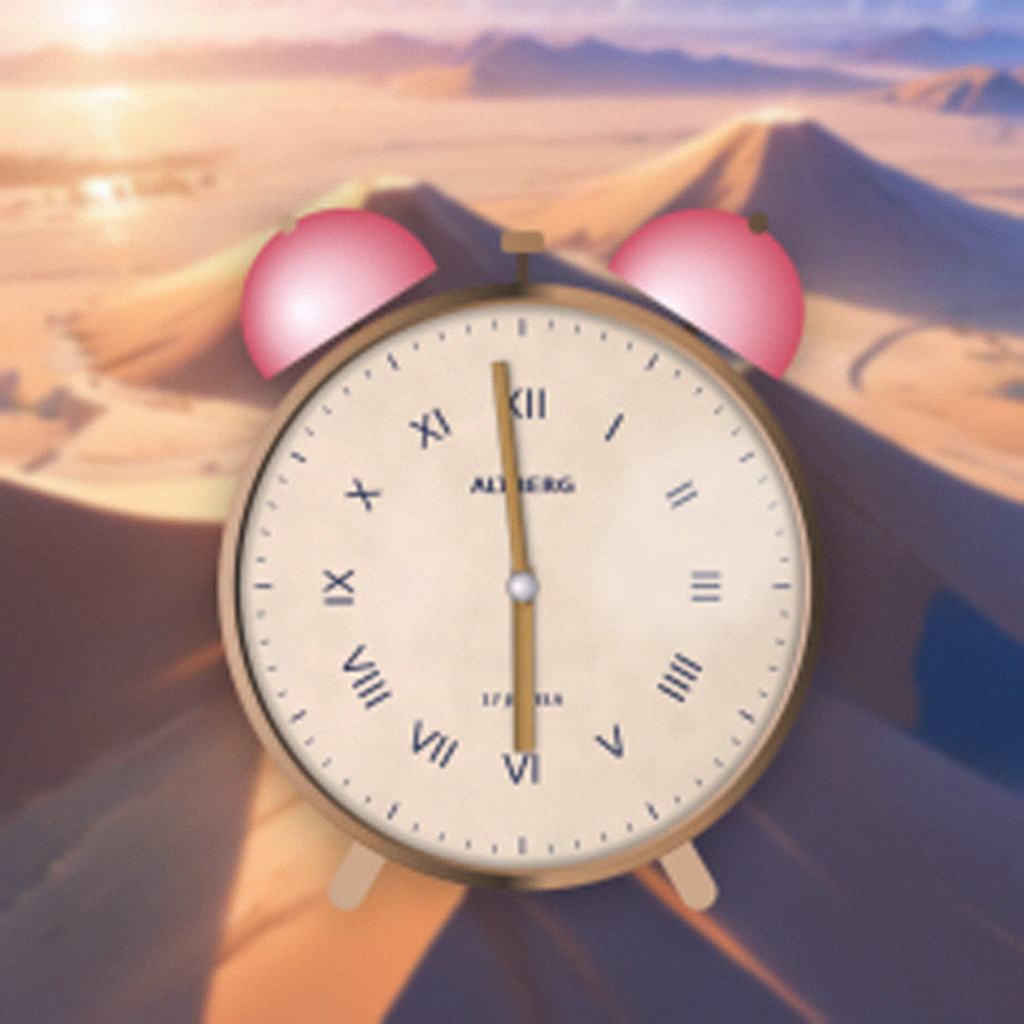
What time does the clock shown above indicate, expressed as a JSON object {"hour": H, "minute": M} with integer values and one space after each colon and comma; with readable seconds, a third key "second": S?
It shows {"hour": 5, "minute": 59}
